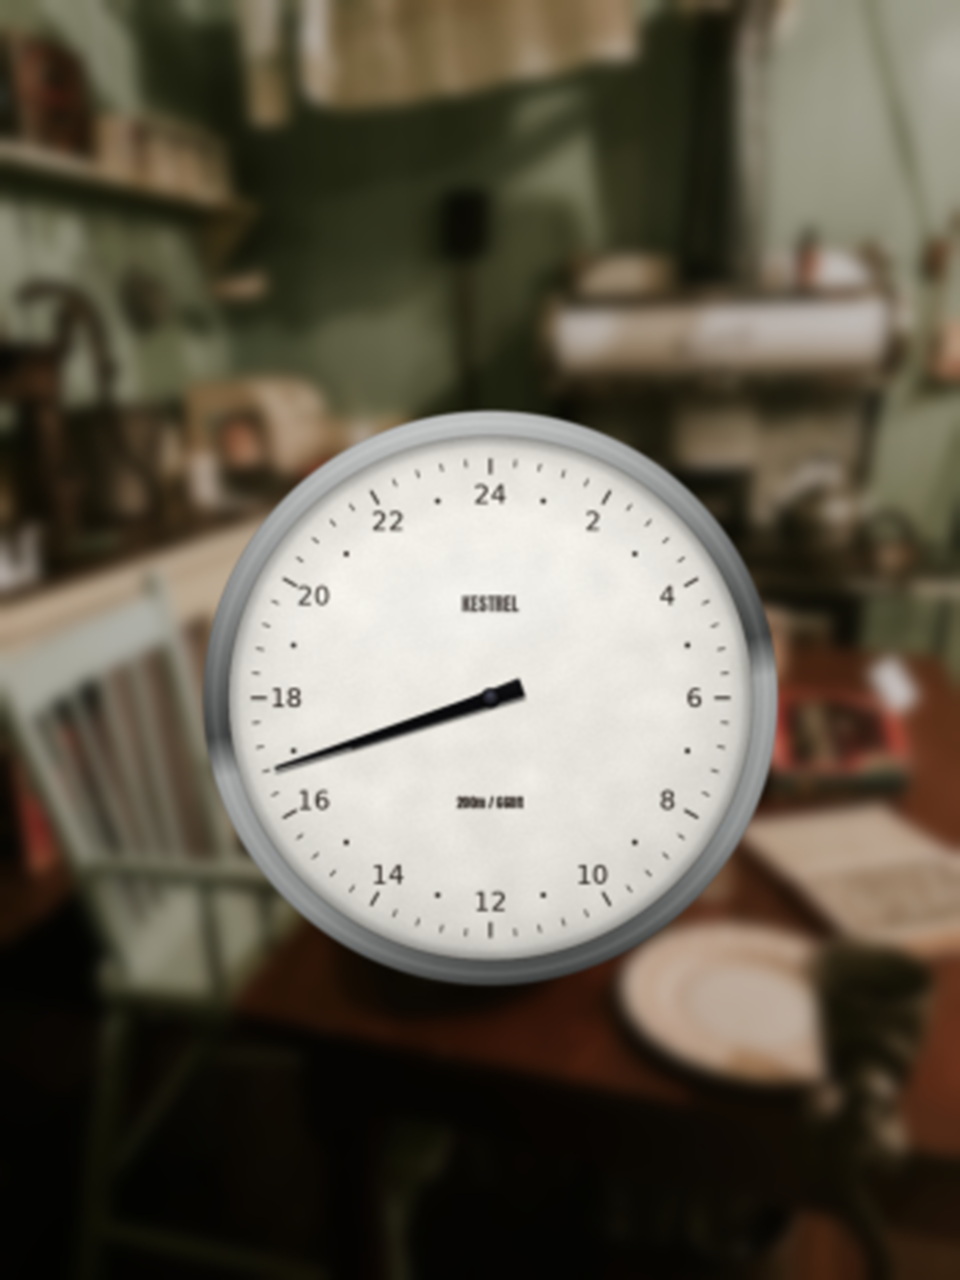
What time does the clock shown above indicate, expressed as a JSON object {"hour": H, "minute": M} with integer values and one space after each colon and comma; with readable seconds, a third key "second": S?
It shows {"hour": 16, "minute": 42}
